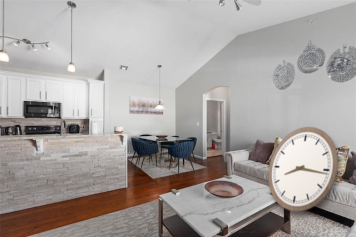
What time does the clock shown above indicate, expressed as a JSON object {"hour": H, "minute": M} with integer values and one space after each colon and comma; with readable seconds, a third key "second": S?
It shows {"hour": 8, "minute": 16}
